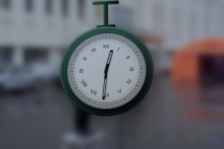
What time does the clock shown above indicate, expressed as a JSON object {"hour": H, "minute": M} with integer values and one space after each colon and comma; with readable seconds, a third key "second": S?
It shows {"hour": 12, "minute": 31}
